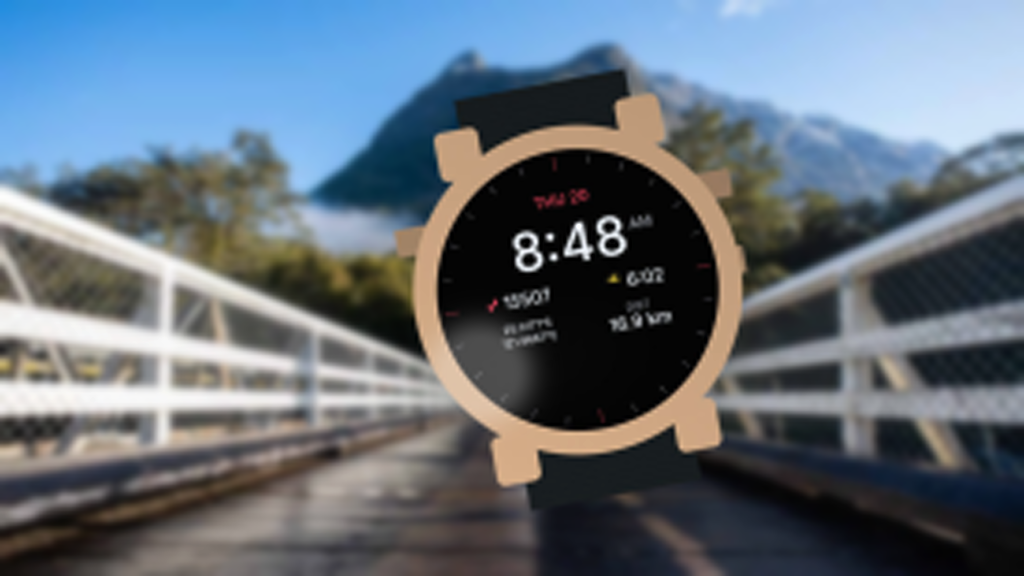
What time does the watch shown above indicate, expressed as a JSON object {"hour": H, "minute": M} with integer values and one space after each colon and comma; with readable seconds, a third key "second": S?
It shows {"hour": 8, "minute": 48}
